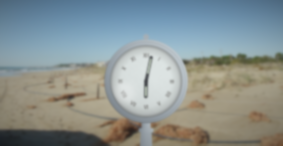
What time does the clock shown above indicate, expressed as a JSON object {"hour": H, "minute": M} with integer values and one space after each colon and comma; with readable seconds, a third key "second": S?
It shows {"hour": 6, "minute": 2}
